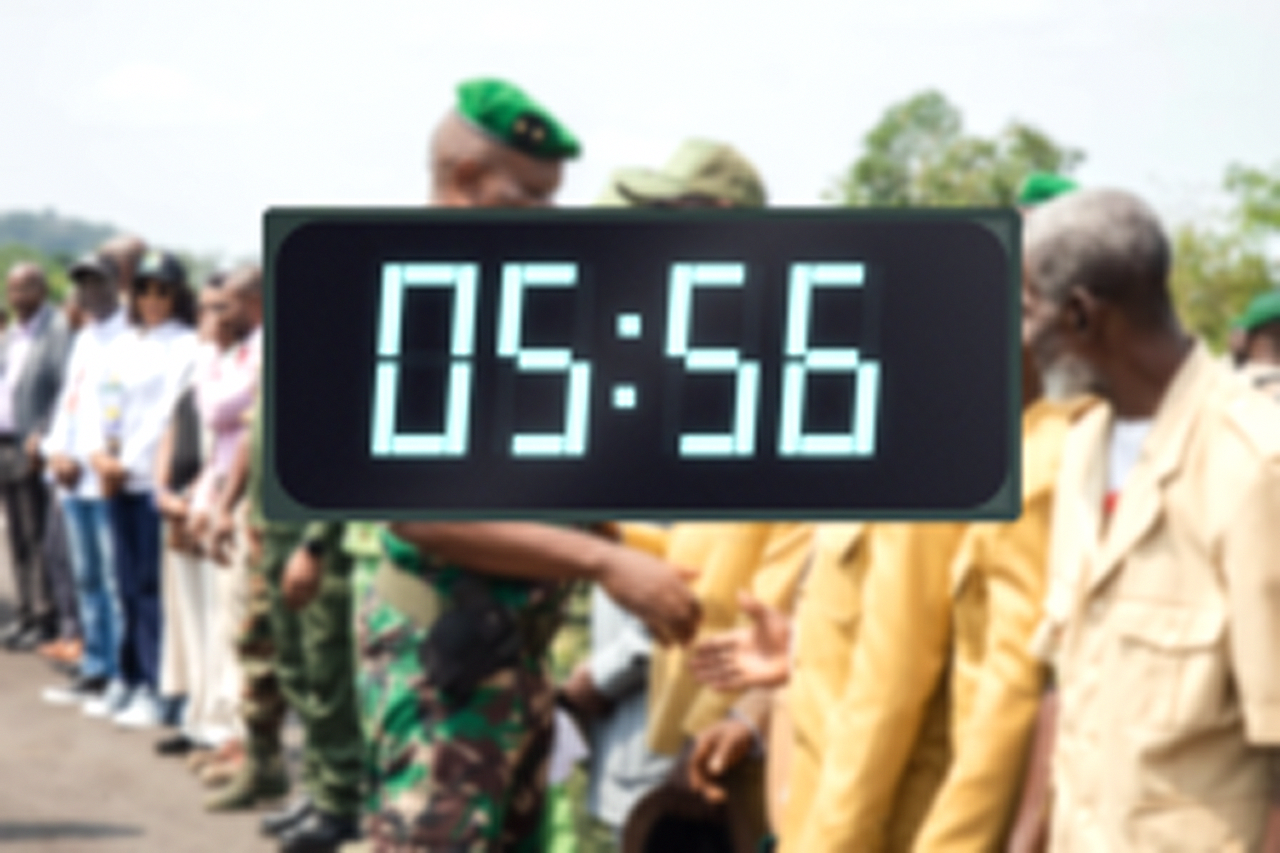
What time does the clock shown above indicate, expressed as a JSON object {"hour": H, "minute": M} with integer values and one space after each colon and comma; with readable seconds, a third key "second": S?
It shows {"hour": 5, "minute": 56}
